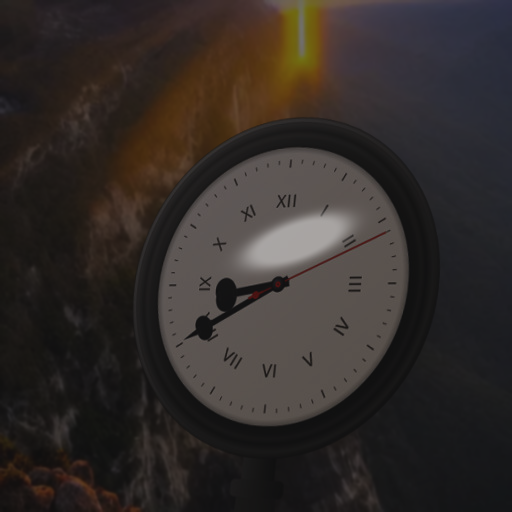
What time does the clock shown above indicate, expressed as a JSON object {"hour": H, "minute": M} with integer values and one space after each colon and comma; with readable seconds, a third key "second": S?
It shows {"hour": 8, "minute": 40, "second": 11}
